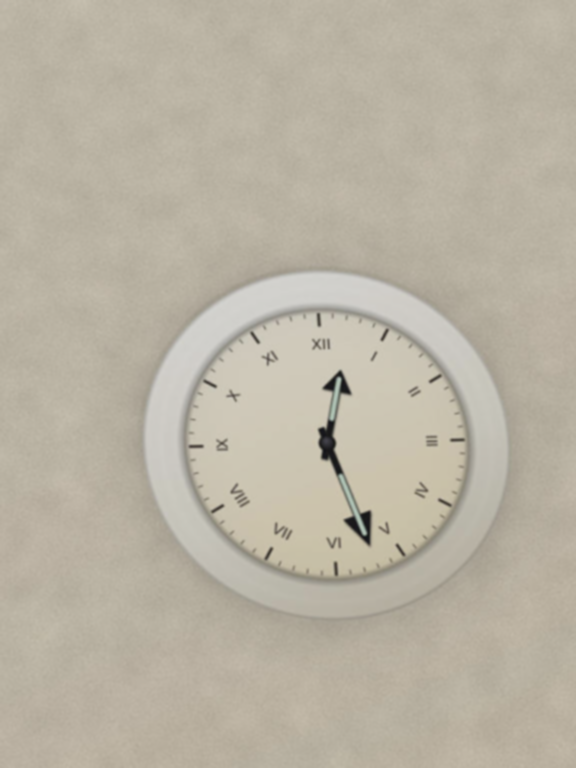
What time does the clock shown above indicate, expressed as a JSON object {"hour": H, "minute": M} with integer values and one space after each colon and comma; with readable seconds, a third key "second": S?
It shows {"hour": 12, "minute": 27}
